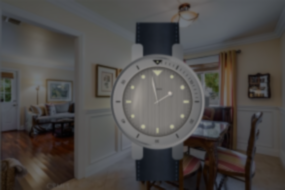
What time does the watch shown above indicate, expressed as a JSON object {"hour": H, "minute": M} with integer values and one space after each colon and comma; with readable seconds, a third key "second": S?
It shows {"hour": 1, "minute": 58}
